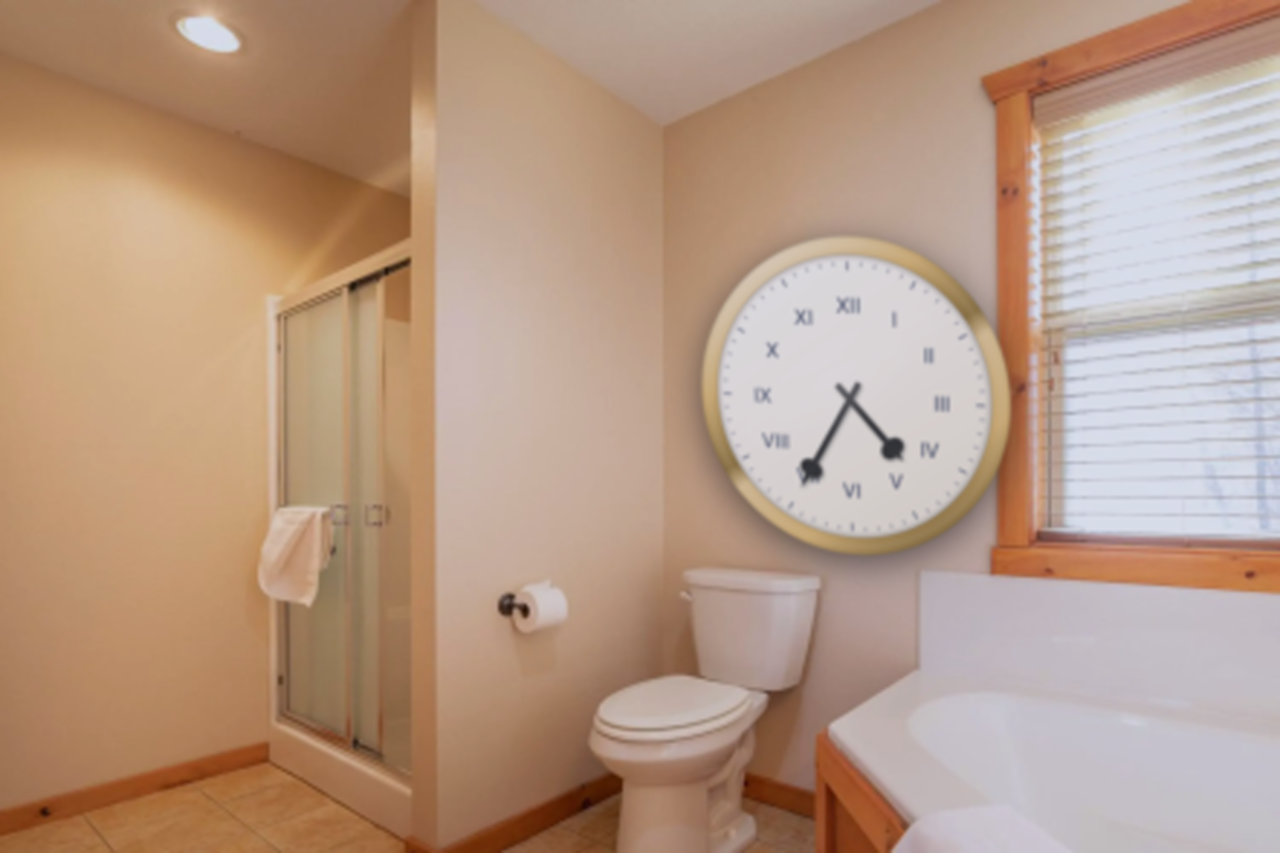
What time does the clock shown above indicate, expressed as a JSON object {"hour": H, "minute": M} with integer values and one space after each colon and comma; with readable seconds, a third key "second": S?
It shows {"hour": 4, "minute": 35}
